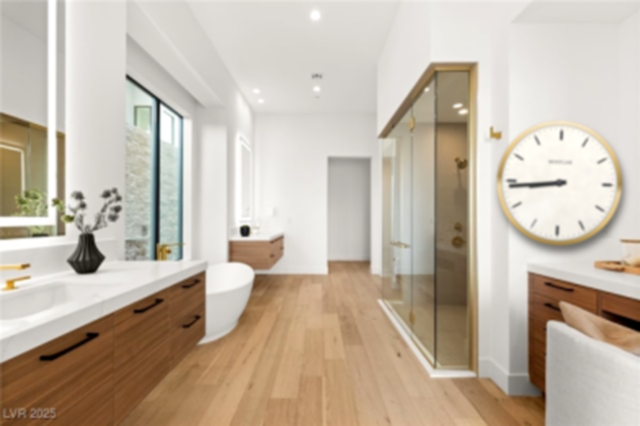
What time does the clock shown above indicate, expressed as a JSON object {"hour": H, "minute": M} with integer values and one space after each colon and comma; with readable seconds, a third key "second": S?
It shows {"hour": 8, "minute": 44}
